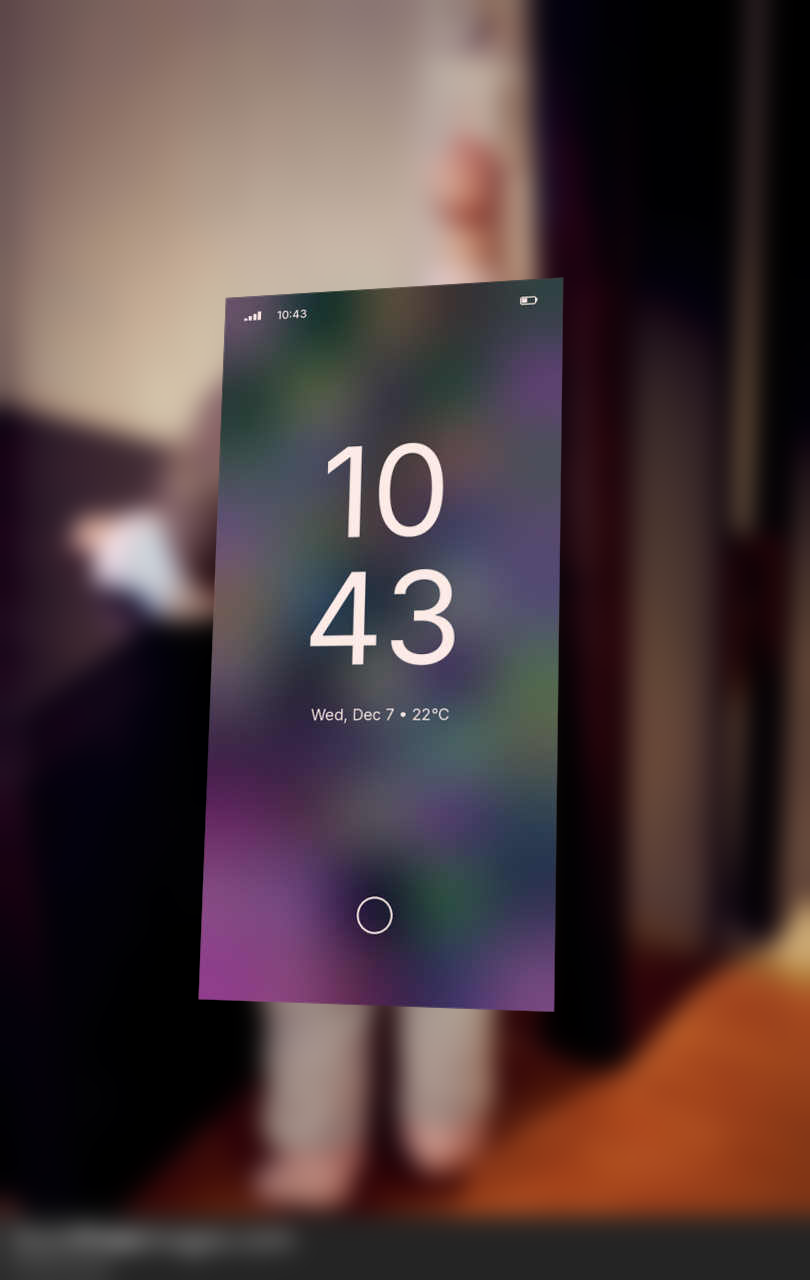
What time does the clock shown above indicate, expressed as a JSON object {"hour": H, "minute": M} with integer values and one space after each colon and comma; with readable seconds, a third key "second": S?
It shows {"hour": 10, "minute": 43}
